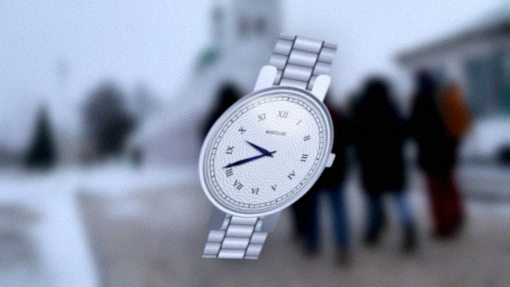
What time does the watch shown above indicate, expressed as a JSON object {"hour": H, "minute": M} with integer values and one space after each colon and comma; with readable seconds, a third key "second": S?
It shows {"hour": 9, "minute": 41}
